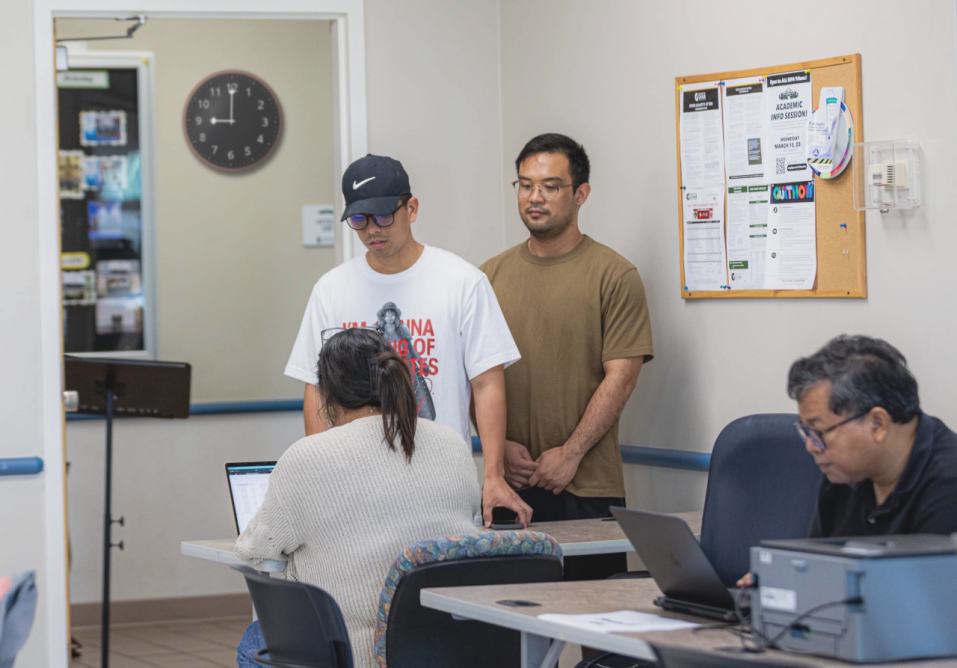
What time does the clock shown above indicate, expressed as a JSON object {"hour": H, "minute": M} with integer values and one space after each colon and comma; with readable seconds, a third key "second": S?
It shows {"hour": 9, "minute": 0}
